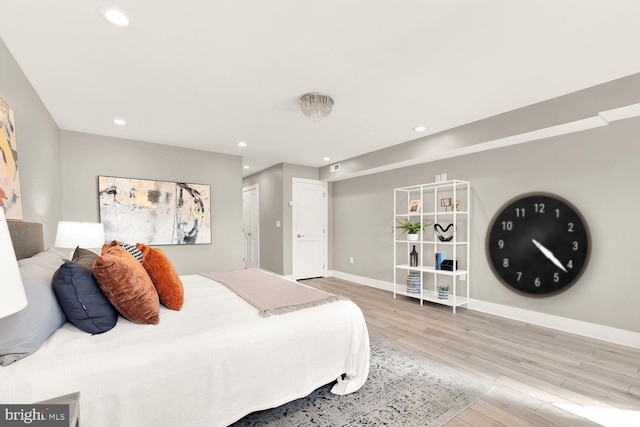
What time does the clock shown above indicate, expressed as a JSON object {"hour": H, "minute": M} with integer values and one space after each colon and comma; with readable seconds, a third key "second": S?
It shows {"hour": 4, "minute": 22}
